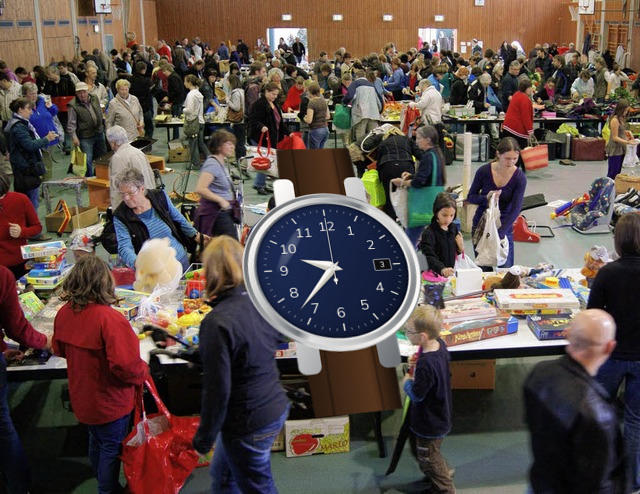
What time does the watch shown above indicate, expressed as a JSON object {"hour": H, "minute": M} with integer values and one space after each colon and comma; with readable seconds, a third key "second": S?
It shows {"hour": 9, "minute": 37, "second": 0}
